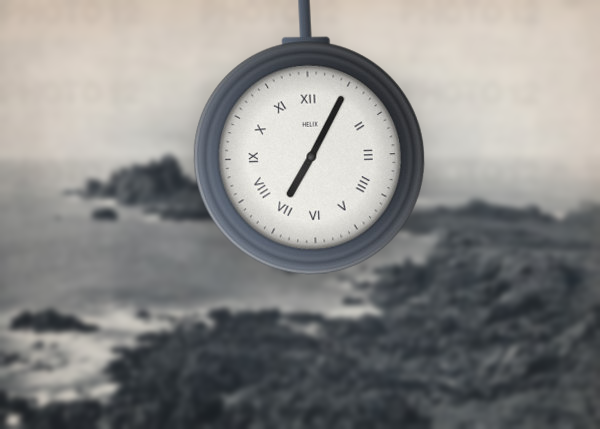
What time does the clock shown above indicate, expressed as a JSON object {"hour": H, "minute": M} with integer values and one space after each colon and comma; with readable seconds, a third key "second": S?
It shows {"hour": 7, "minute": 5}
